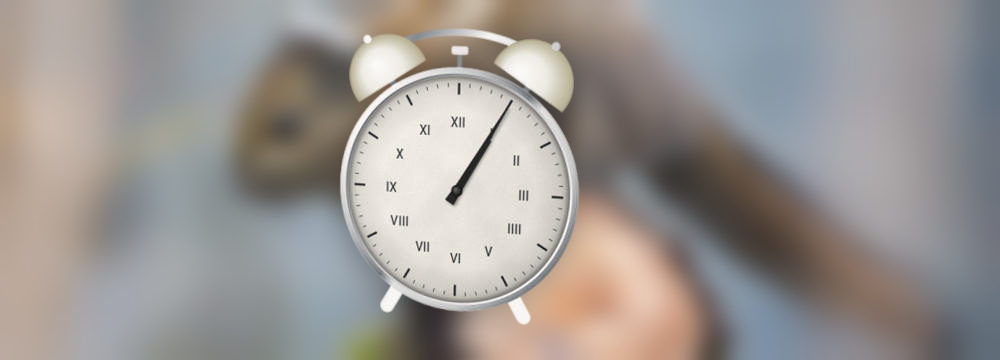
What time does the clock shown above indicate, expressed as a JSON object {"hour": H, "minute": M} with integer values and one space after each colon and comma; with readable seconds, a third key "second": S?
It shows {"hour": 1, "minute": 5}
